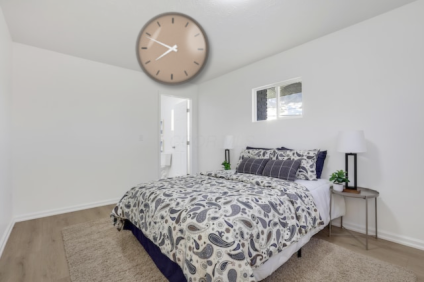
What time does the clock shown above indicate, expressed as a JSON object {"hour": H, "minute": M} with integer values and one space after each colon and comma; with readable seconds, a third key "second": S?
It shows {"hour": 7, "minute": 49}
